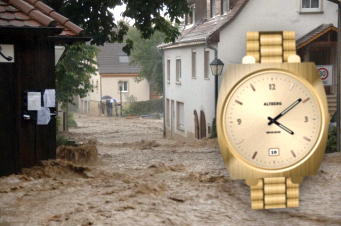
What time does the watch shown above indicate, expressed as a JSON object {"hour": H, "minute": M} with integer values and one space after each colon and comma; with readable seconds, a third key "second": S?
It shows {"hour": 4, "minute": 9}
